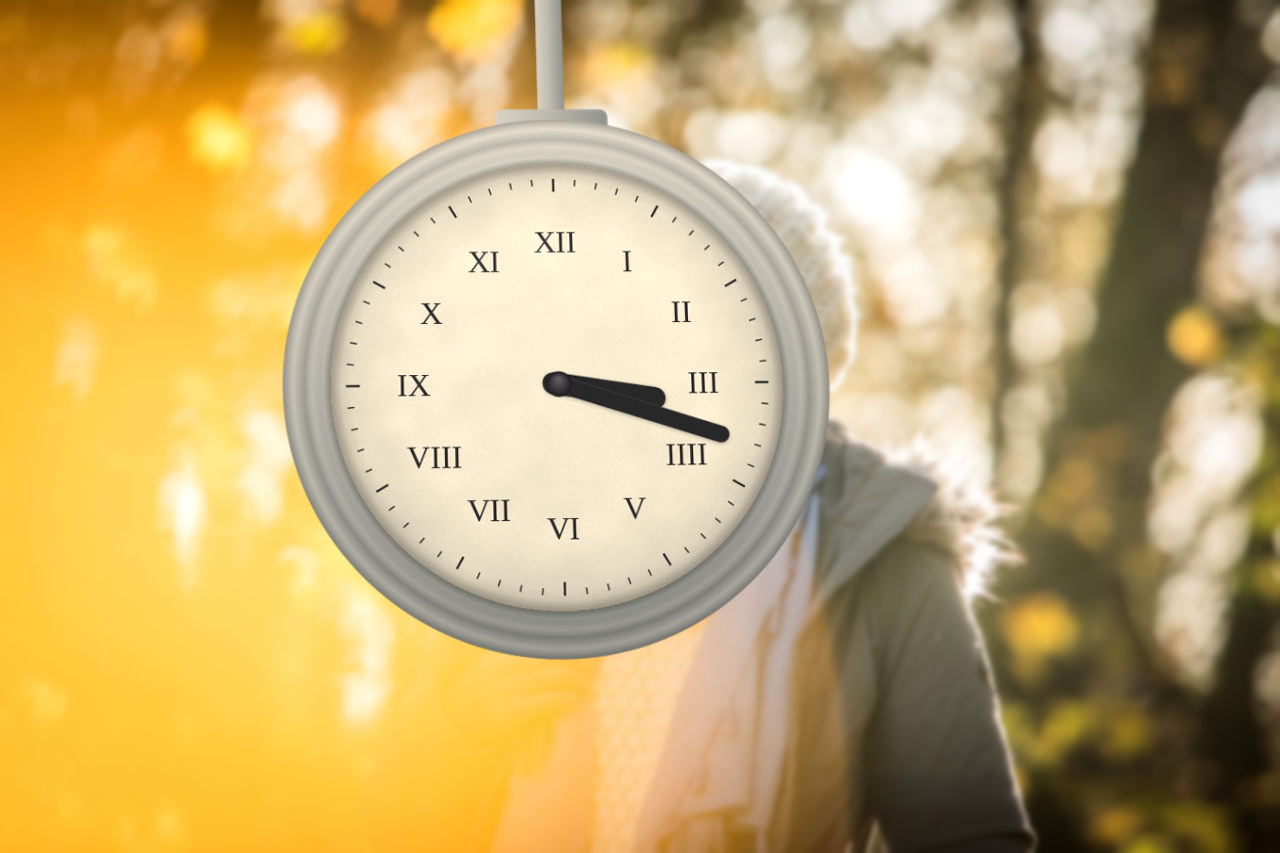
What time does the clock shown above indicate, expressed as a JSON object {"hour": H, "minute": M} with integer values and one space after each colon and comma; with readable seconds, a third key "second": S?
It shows {"hour": 3, "minute": 18}
